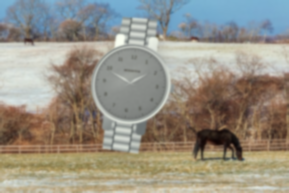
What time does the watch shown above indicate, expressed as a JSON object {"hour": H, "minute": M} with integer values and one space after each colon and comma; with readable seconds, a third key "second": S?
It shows {"hour": 1, "minute": 49}
